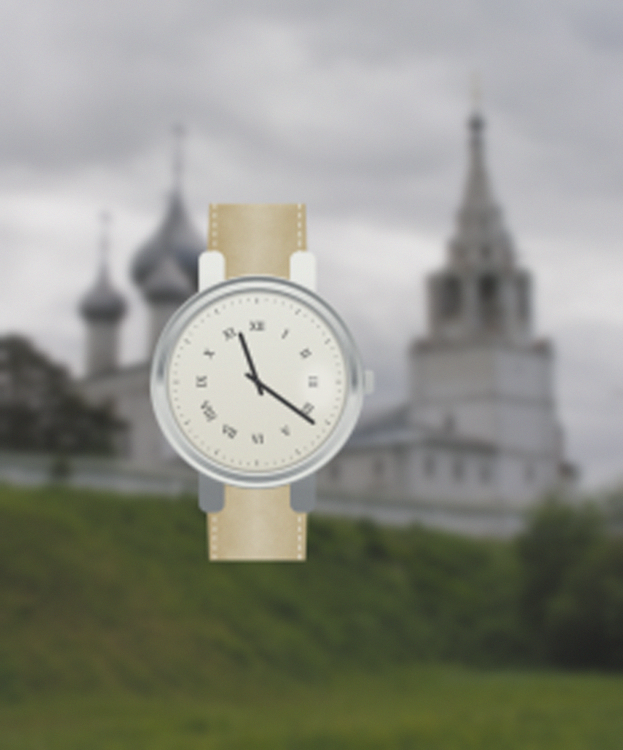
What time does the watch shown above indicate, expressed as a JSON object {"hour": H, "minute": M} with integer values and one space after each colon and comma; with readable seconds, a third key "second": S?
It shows {"hour": 11, "minute": 21}
